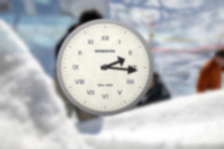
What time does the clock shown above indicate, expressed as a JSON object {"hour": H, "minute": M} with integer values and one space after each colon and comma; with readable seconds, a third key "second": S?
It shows {"hour": 2, "minute": 16}
